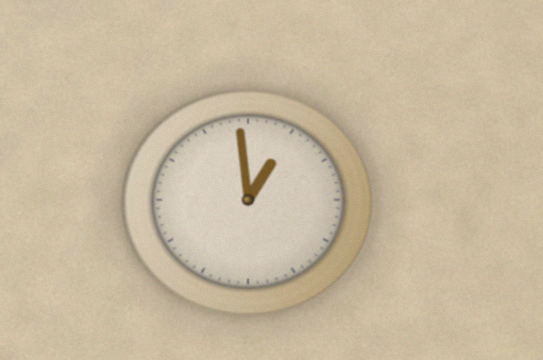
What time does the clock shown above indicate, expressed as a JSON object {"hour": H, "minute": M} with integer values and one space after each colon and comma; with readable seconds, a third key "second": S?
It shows {"hour": 12, "minute": 59}
